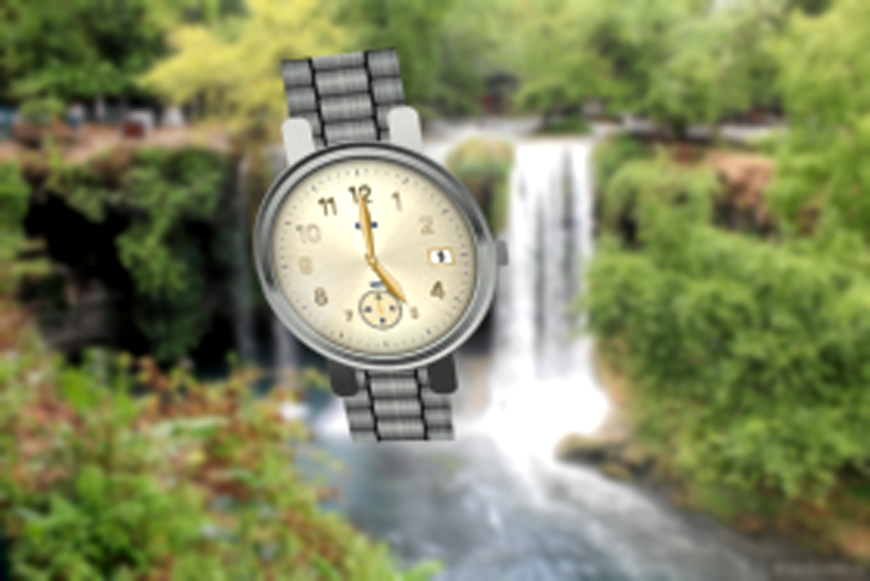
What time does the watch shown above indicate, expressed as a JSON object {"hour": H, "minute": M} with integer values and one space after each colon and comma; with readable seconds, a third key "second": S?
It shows {"hour": 5, "minute": 0}
